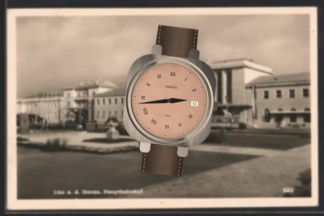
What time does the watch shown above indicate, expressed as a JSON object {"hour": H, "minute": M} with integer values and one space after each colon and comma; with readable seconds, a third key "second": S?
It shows {"hour": 2, "minute": 43}
